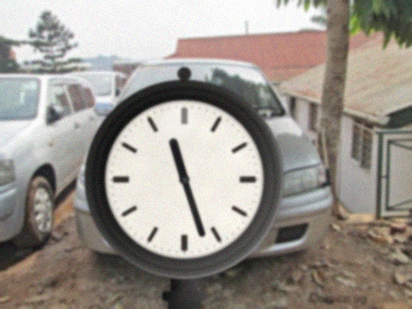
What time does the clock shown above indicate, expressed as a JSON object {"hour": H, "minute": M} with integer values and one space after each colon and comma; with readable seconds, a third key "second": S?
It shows {"hour": 11, "minute": 27}
